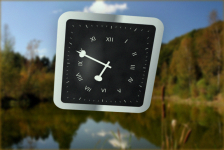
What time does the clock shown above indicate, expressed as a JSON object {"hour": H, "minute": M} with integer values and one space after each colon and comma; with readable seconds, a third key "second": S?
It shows {"hour": 6, "minute": 49}
